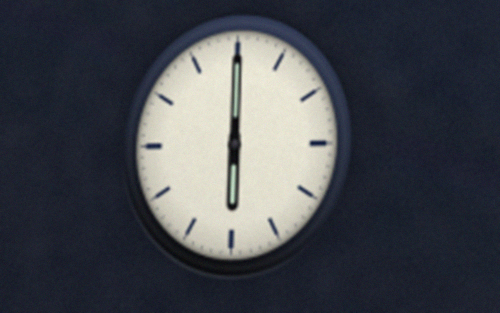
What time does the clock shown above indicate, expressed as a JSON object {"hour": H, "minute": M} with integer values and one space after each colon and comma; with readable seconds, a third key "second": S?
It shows {"hour": 6, "minute": 0}
